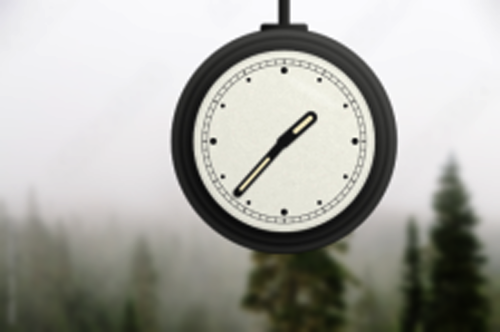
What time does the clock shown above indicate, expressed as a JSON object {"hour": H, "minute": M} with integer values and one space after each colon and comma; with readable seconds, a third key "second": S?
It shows {"hour": 1, "minute": 37}
